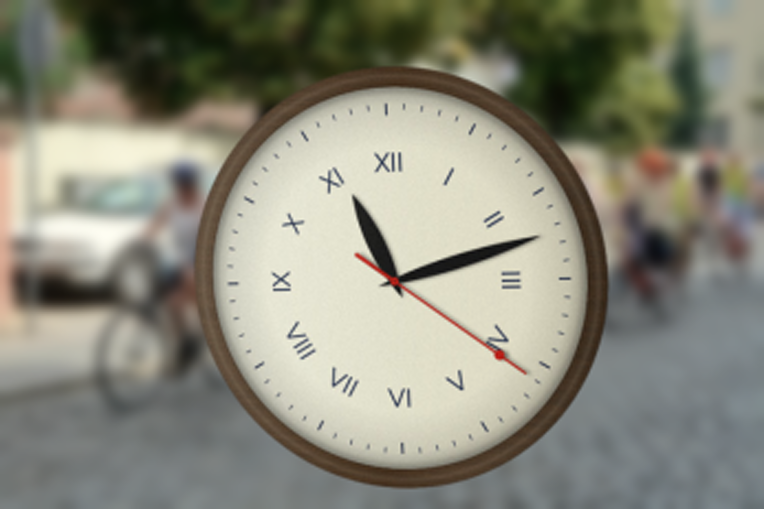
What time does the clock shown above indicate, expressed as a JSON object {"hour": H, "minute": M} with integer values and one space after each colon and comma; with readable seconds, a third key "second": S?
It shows {"hour": 11, "minute": 12, "second": 21}
